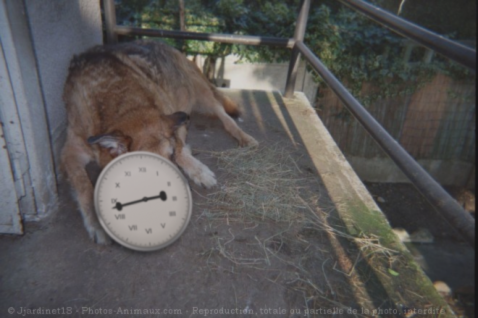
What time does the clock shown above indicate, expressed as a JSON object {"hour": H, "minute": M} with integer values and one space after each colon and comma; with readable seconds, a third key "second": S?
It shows {"hour": 2, "minute": 43}
